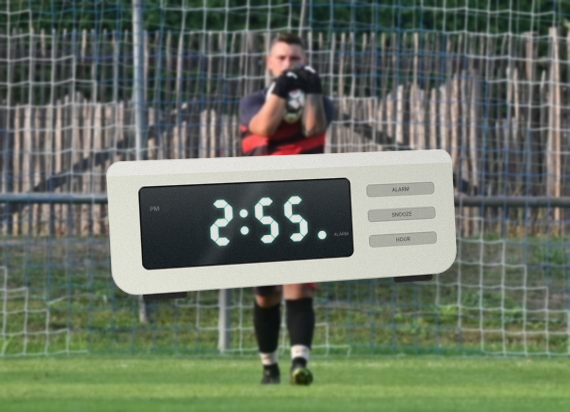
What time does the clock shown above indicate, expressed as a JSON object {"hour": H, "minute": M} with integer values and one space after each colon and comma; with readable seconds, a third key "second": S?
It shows {"hour": 2, "minute": 55}
